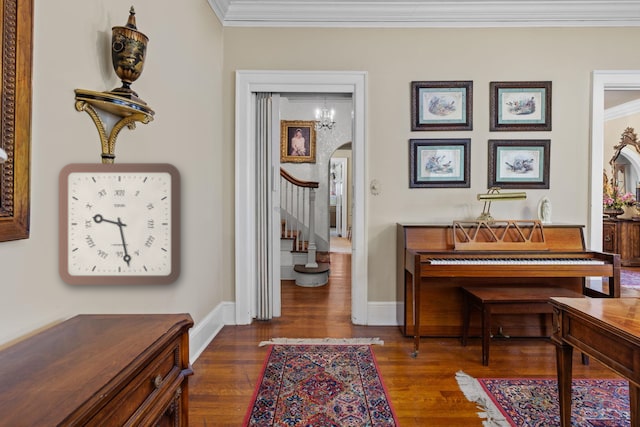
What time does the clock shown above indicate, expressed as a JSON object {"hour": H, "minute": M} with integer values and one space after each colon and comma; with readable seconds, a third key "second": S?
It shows {"hour": 9, "minute": 28}
